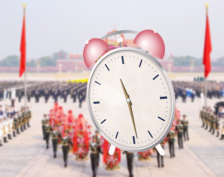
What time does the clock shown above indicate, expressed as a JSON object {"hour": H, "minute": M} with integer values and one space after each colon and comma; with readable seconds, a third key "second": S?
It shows {"hour": 11, "minute": 29}
